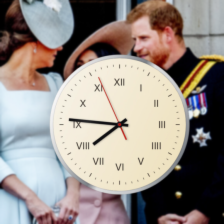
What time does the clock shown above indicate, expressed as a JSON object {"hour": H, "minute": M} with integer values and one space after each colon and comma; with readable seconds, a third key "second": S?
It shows {"hour": 7, "minute": 45, "second": 56}
